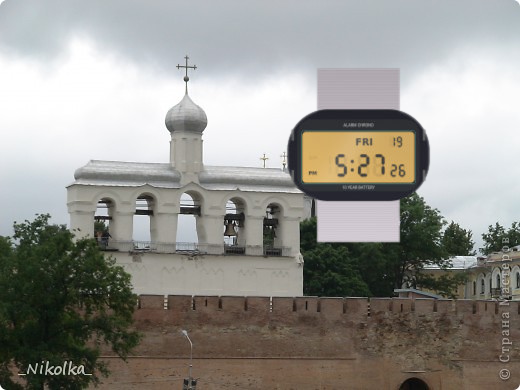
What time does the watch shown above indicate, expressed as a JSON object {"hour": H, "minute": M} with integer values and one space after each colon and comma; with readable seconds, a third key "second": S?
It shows {"hour": 5, "minute": 27, "second": 26}
